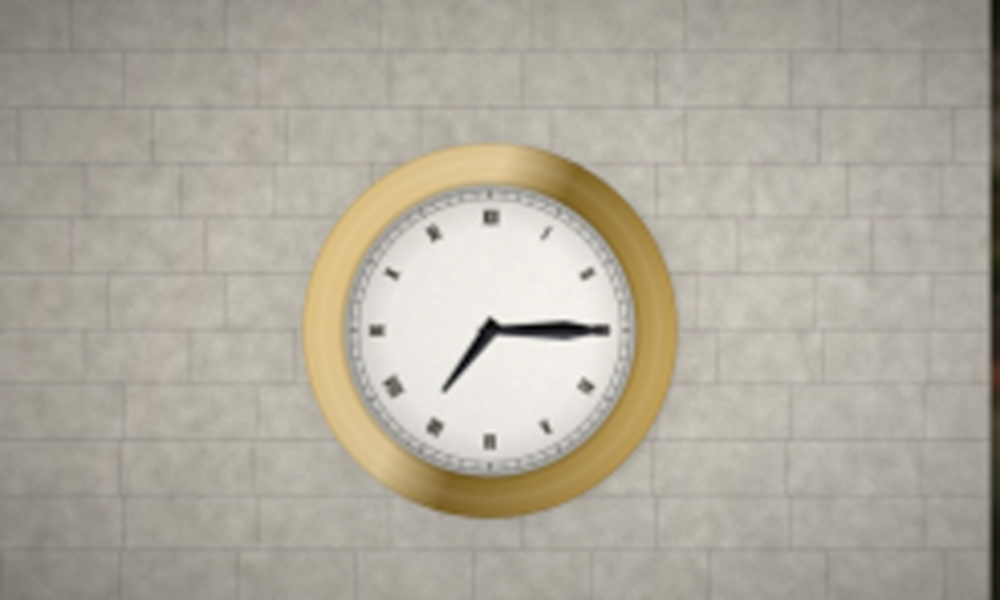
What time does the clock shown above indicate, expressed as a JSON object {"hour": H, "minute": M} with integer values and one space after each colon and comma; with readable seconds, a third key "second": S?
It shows {"hour": 7, "minute": 15}
